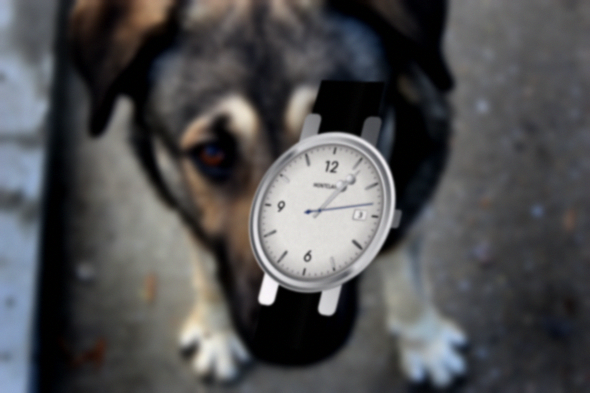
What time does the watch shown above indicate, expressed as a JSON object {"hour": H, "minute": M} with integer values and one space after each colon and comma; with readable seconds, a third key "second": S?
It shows {"hour": 1, "minute": 6, "second": 13}
